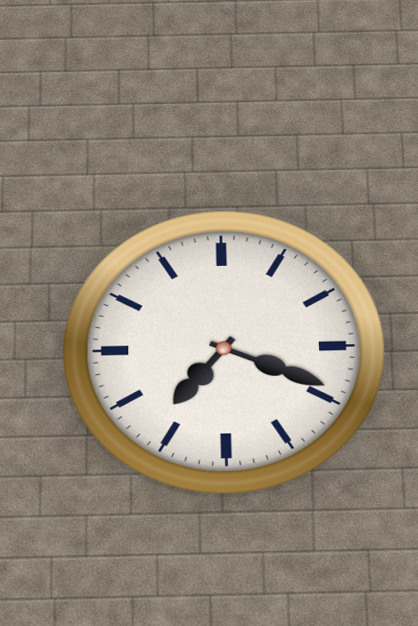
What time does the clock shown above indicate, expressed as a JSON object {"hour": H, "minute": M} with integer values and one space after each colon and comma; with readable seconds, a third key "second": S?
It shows {"hour": 7, "minute": 19}
